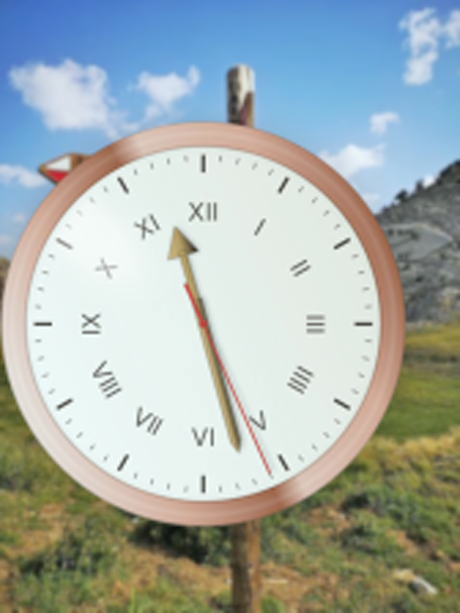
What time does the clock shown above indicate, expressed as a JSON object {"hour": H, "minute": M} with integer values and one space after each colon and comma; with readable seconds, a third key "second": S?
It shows {"hour": 11, "minute": 27, "second": 26}
